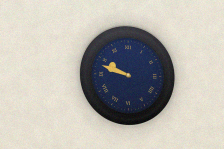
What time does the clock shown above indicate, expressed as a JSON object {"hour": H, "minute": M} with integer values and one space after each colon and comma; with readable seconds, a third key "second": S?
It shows {"hour": 9, "minute": 48}
